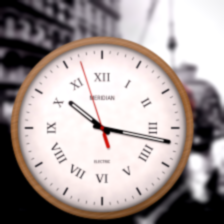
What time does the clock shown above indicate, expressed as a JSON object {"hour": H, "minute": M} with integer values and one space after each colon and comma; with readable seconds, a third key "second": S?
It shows {"hour": 10, "minute": 16, "second": 57}
